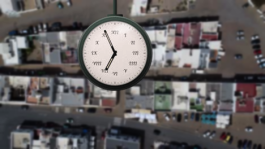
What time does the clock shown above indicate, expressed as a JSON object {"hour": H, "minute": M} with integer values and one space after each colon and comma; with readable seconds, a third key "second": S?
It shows {"hour": 6, "minute": 56}
